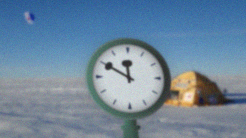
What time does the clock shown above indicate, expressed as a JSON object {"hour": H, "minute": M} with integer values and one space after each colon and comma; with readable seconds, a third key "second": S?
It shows {"hour": 11, "minute": 50}
